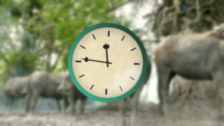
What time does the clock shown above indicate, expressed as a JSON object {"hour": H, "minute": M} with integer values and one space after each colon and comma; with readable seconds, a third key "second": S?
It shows {"hour": 11, "minute": 46}
